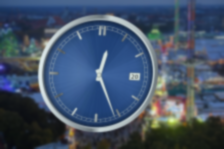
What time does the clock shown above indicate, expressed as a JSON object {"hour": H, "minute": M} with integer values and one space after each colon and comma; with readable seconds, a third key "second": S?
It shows {"hour": 12, "minute": 26}
